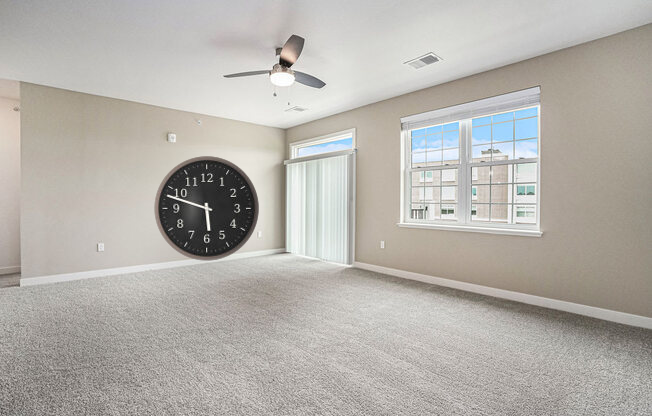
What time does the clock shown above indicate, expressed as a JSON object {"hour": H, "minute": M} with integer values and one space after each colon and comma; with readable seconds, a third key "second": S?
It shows {"hour": 5, "minute": 48}
